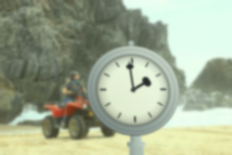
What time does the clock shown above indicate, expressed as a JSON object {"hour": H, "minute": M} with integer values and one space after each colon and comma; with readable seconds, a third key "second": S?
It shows {"hour": 1, "minute": 59}
